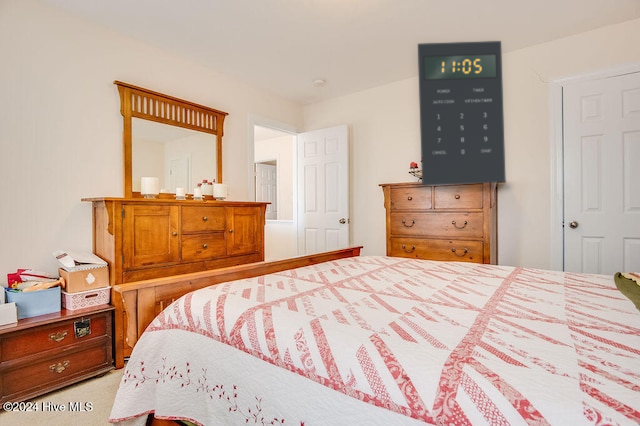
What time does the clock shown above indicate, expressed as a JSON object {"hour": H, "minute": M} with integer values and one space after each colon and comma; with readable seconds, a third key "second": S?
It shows {"hour": 11, "minute": 5}
